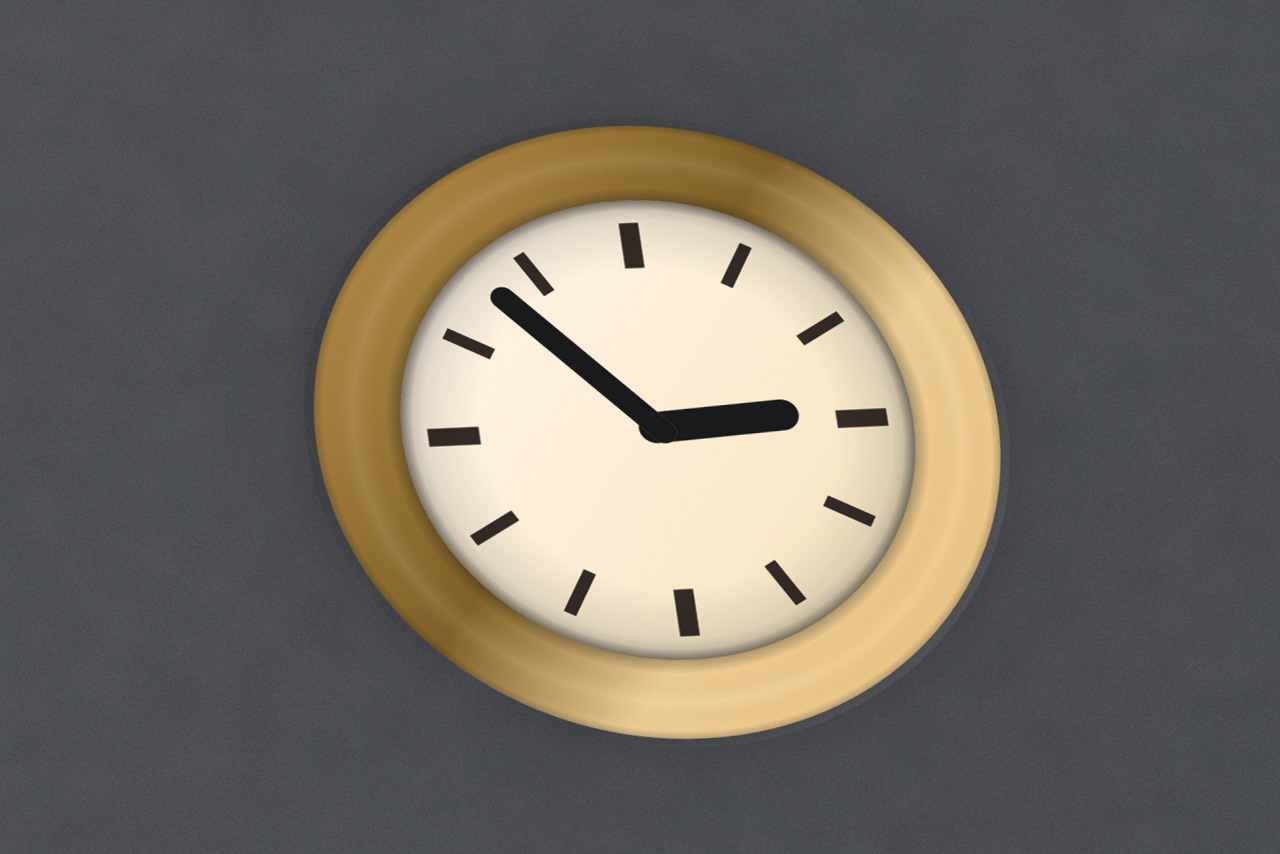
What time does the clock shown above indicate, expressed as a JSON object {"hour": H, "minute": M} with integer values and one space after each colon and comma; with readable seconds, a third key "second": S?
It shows {"hour": 2, "minute": 53}
